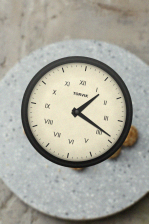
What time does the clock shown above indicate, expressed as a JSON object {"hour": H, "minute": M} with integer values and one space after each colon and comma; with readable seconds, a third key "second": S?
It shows {"hour": 1, "minute": 19}
